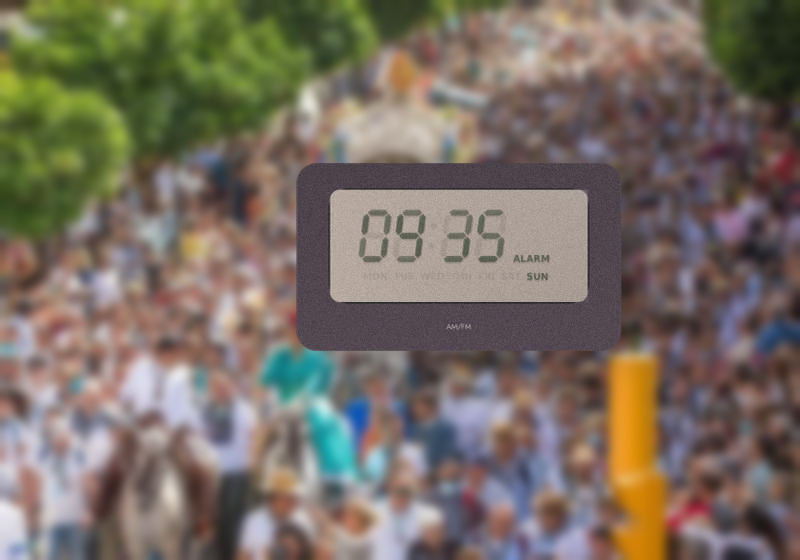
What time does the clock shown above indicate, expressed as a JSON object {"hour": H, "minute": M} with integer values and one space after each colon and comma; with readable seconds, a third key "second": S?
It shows {"hour": 9, "minute": 35}
